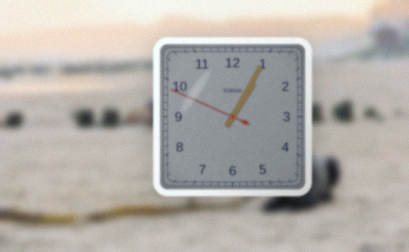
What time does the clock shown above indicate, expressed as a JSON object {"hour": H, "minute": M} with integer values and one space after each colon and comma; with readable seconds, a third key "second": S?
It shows {"hour": 1, "minute": 4, "second": 49}
